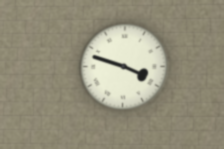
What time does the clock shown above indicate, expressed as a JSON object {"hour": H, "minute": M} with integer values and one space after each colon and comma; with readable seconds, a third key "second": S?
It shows {"hour": 3, "minute": 48}
